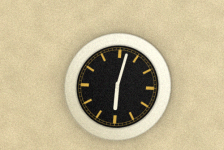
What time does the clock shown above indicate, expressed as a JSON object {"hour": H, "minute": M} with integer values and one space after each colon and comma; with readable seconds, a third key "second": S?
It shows {"hour": 6, "minute": 2}
